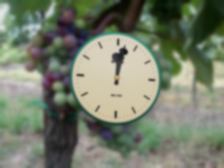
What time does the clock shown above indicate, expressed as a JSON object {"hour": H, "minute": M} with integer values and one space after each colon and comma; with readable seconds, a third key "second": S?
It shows {"hour": 12, "minute": 2}
